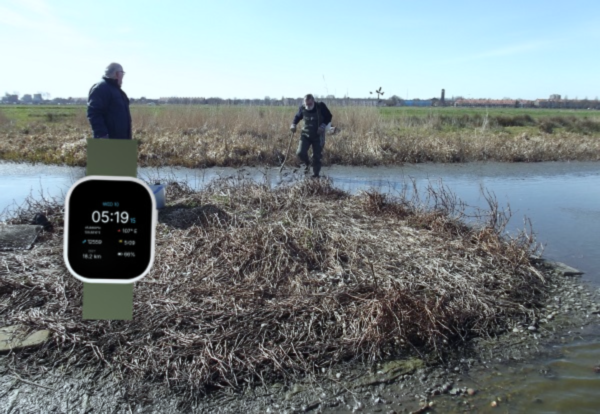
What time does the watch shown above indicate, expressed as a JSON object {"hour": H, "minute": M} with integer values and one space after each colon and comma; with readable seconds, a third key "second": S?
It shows {"hour": 5, "minute": 19}
